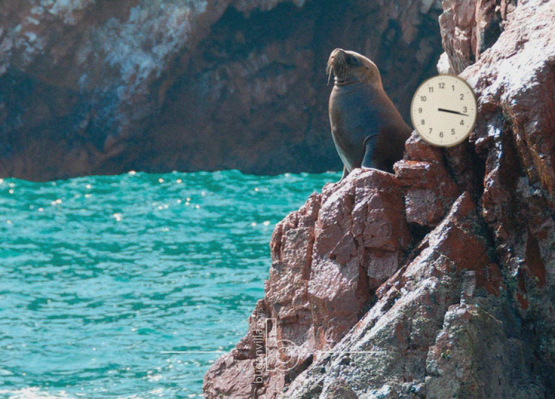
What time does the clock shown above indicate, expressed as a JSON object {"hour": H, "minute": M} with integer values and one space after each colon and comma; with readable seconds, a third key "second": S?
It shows {"hour": 3, "minute": 17}
